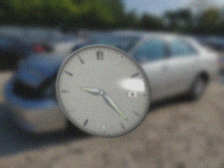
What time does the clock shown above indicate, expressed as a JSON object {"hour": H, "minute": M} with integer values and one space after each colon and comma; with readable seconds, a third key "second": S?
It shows {"hour": 9, "minute": 23}
